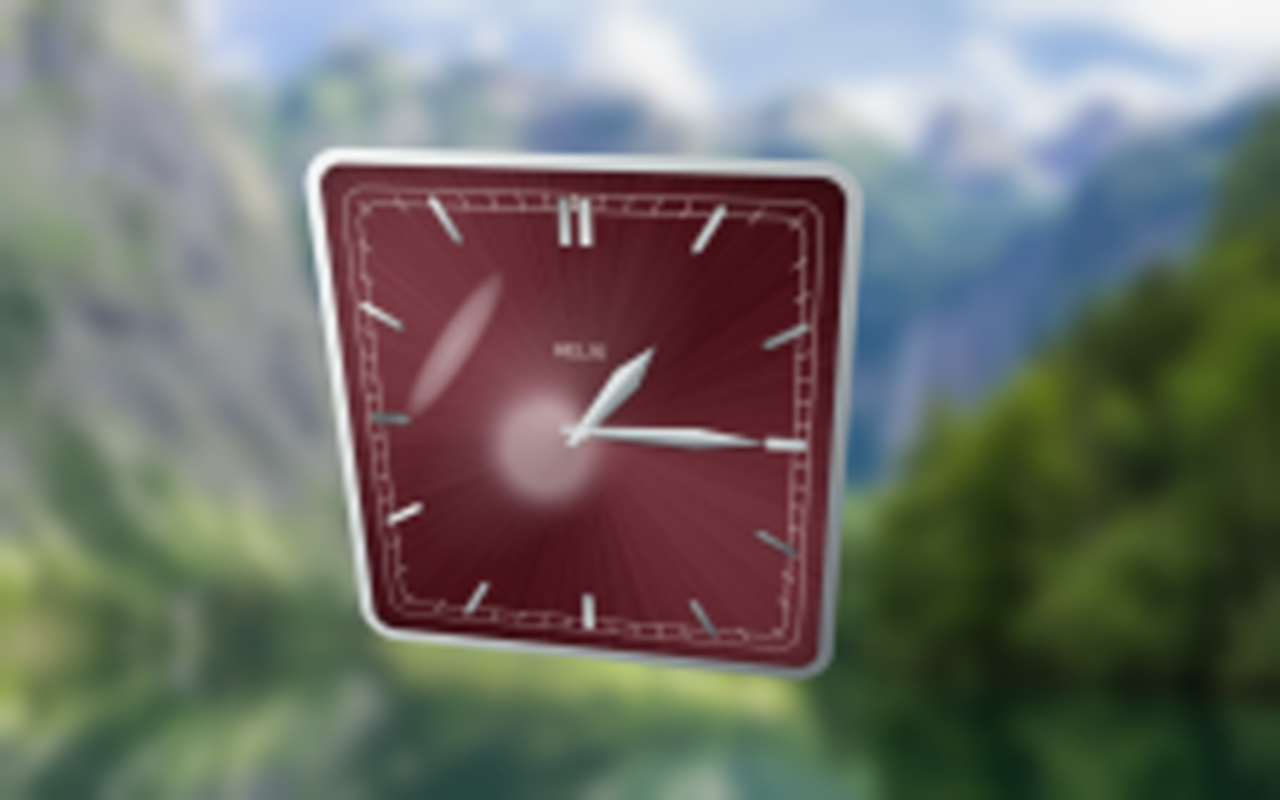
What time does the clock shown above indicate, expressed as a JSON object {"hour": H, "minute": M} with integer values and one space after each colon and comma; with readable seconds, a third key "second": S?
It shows {"hour": 1, "minute": 15}
